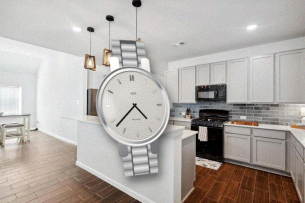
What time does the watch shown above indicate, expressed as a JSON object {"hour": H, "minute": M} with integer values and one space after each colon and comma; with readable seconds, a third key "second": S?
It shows {"hour": 4, "minute": 38}
